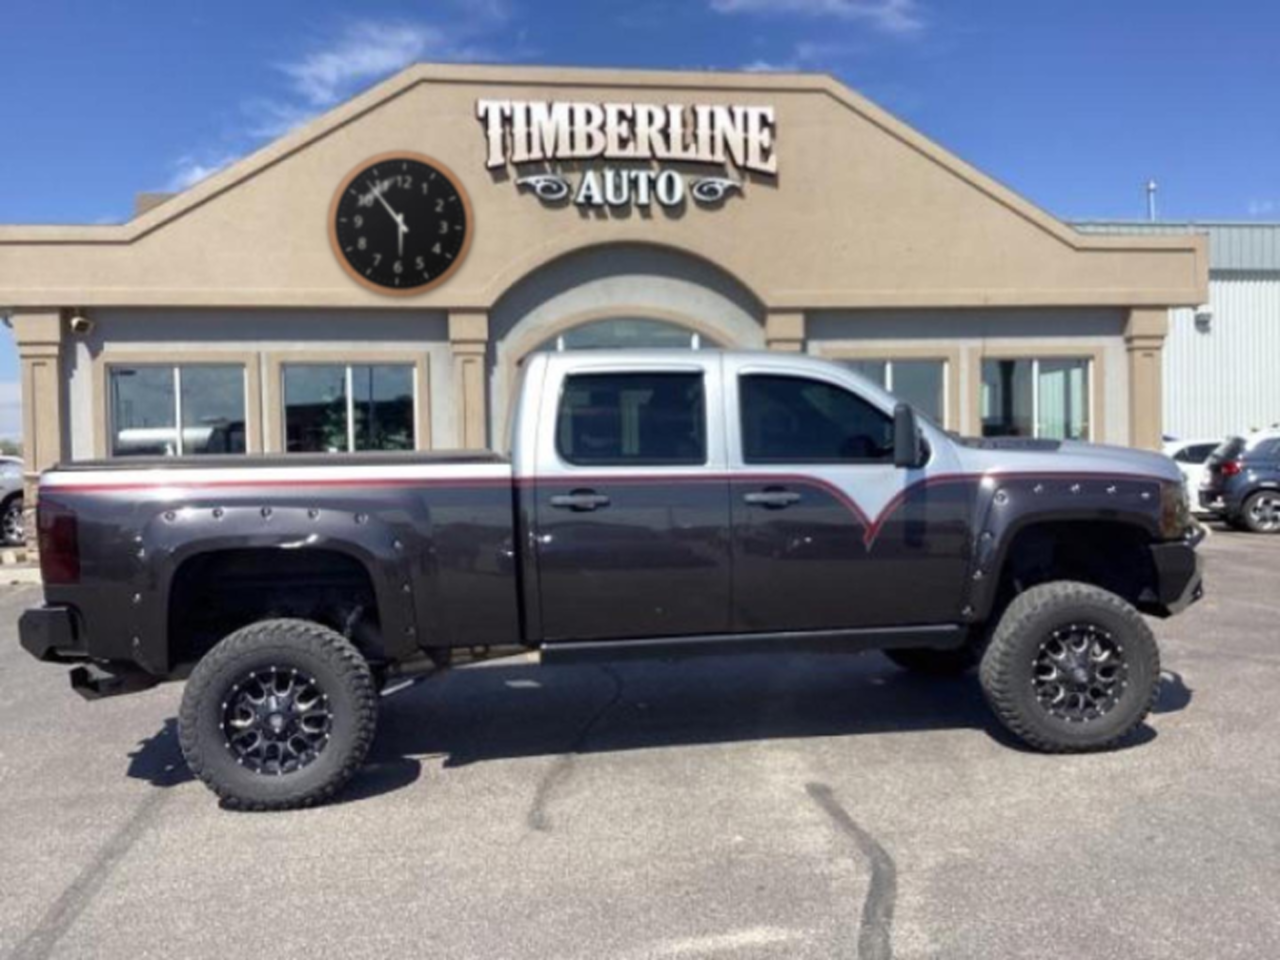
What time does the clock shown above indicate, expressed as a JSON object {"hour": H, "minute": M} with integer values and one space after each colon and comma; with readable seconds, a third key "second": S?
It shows {"hour": 5, "minute": 53}
